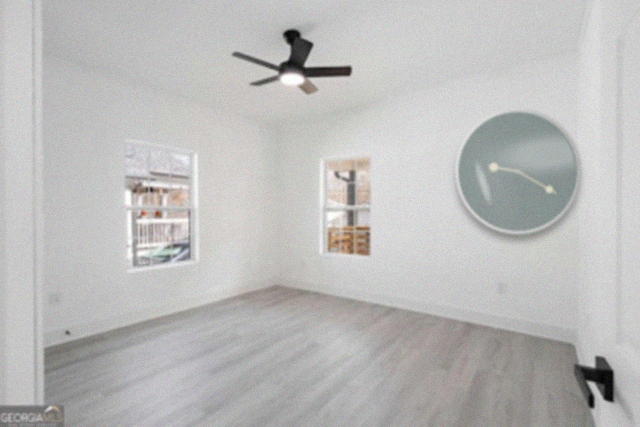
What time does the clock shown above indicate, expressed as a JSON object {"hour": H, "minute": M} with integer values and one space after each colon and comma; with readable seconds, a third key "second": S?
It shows {"hour": 9, "minute": 20}
